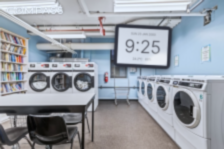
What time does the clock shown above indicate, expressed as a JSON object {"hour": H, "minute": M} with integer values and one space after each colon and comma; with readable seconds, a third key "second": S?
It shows {"hour": 9, "minute": 25}
